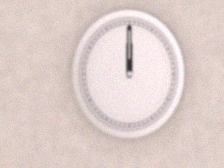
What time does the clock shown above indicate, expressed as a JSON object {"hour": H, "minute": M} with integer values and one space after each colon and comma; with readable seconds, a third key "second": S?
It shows {"hour": 12, "minute": 0}
